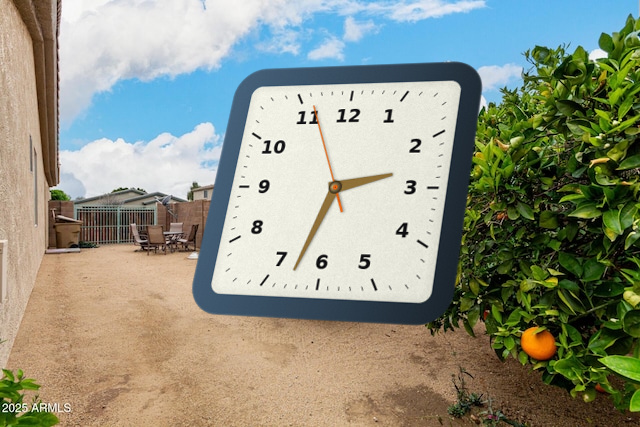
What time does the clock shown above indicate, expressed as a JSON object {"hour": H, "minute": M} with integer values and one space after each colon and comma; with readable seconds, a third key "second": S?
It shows {"hour": 2, "minute": 32, "second": 56}
